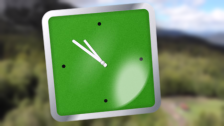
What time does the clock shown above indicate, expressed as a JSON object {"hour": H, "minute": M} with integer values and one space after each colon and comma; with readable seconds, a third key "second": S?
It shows {"hour": 10, "minute": 52}
